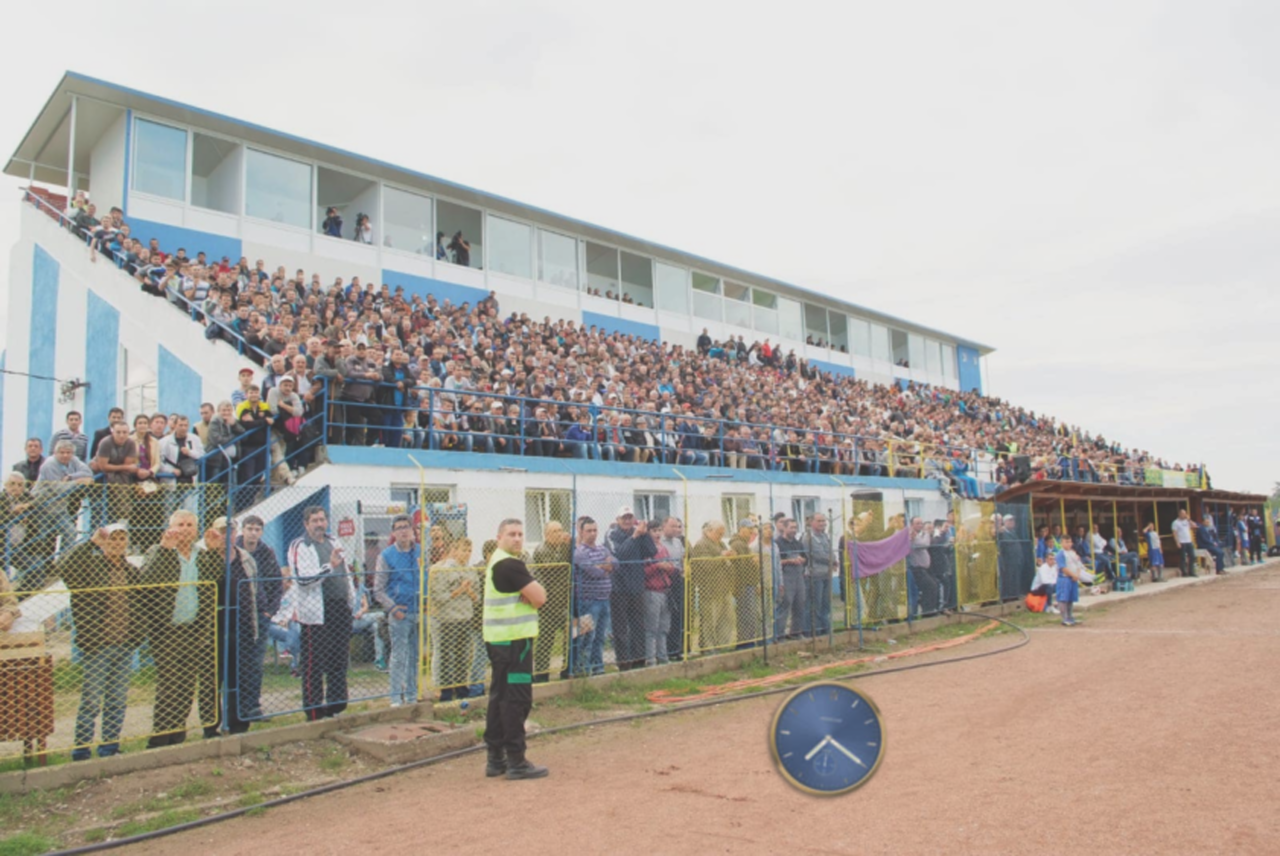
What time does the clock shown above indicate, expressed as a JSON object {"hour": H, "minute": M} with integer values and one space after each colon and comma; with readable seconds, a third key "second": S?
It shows {"hour": 7, "minute": 20}
